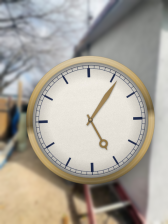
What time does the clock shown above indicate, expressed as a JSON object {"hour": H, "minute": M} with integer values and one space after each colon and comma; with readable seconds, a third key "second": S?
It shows {"hour": 5, "minute": 6}
